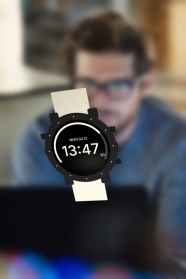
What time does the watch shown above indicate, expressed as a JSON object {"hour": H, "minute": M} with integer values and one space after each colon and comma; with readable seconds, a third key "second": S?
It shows {"hour": 13, "minute": 47}
